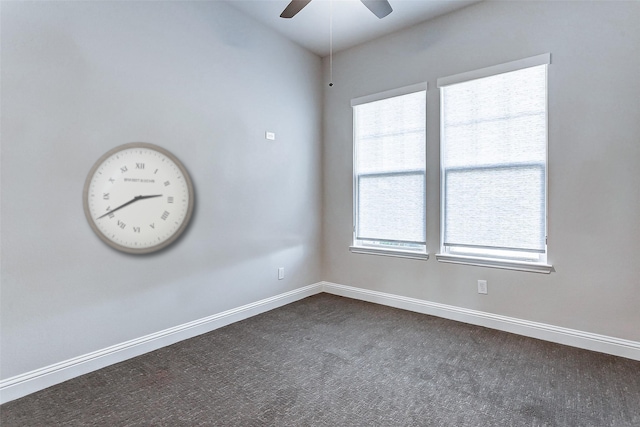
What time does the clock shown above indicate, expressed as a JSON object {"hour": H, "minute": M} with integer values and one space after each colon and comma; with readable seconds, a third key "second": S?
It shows {"hour": 2, "minute": 40}
